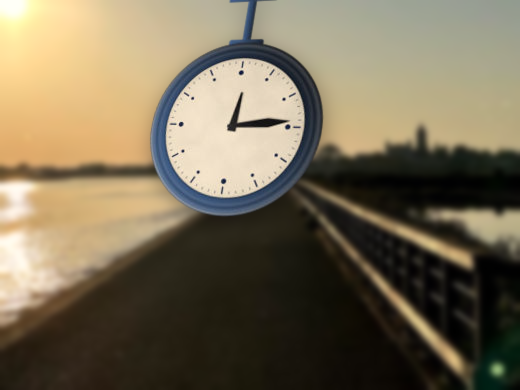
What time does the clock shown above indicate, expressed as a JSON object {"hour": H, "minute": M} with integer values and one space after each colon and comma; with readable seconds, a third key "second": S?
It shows {"hour": 12, "minute": 14}
